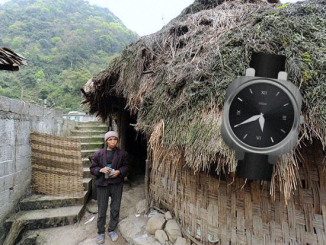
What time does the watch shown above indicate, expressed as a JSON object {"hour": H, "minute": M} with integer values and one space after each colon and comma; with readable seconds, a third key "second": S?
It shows {"hour": 5, "minute": 40}
